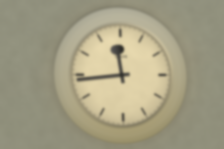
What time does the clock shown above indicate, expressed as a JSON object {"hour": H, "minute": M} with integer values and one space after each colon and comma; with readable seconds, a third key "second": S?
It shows {"hour": 11, "minute": 44}
